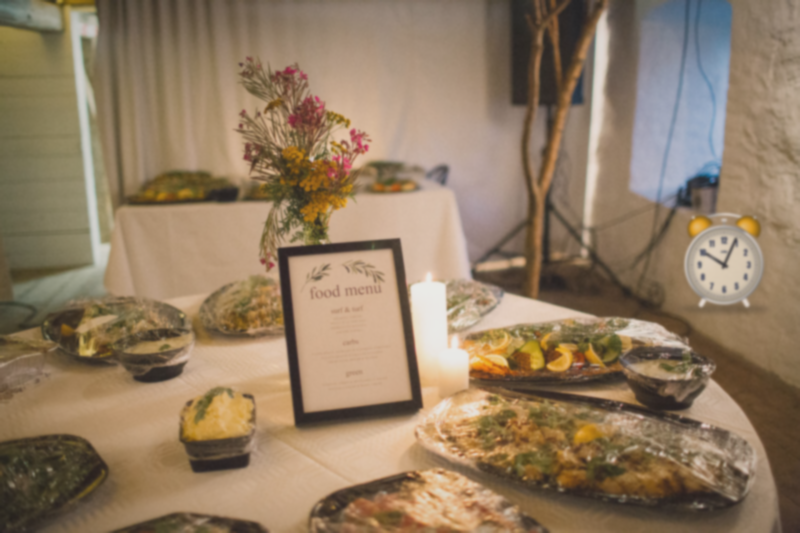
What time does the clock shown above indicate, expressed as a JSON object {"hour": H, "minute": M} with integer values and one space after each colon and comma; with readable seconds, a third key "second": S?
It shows {"hour": 10, "minute": 4}
